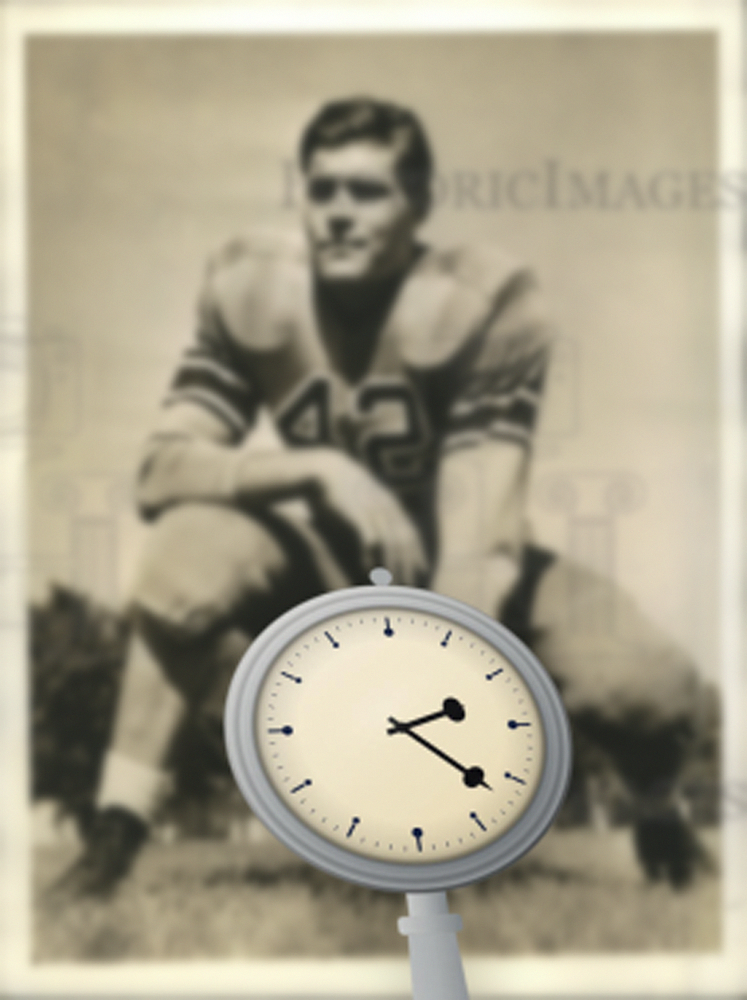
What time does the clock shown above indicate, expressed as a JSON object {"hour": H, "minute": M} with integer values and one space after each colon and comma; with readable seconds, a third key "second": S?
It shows {"hour": 2, "minute": 22}
